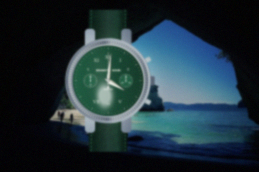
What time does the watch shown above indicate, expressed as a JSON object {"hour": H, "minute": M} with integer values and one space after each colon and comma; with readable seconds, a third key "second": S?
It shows {"hour": 4, "minute": 1}
